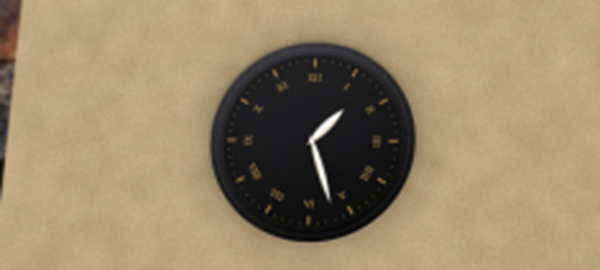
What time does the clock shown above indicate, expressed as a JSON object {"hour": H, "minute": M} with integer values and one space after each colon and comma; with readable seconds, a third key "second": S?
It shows {"hour": 1, "minute": 27}
